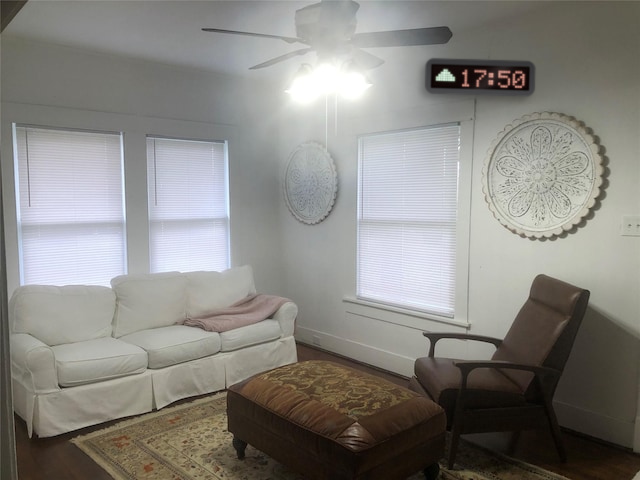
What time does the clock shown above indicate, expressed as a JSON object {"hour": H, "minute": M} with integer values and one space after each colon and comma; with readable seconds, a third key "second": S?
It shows {"hour": 17, "minute": 50}
